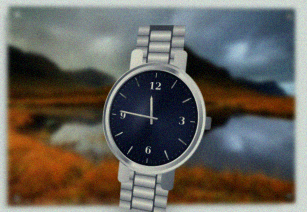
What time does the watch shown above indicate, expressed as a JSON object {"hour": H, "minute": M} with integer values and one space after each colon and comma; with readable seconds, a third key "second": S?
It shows {"hour": 11, "minute": 46}
